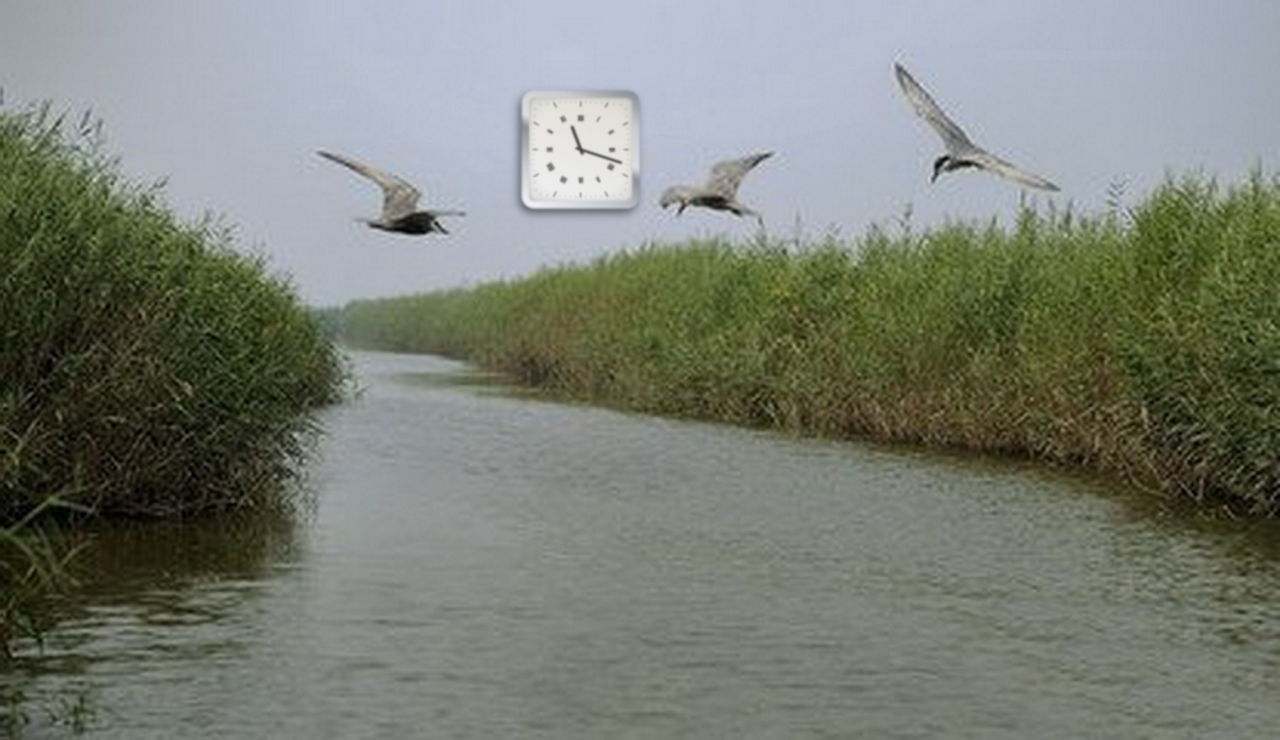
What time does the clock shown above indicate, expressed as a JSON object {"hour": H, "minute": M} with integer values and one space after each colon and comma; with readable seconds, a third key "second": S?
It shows {"hour": 11, "minute": 18}
